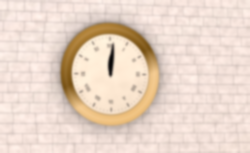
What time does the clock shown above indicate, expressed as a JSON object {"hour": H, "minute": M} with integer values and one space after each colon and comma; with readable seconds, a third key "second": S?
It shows {"hour": 12, "minute": 1}
